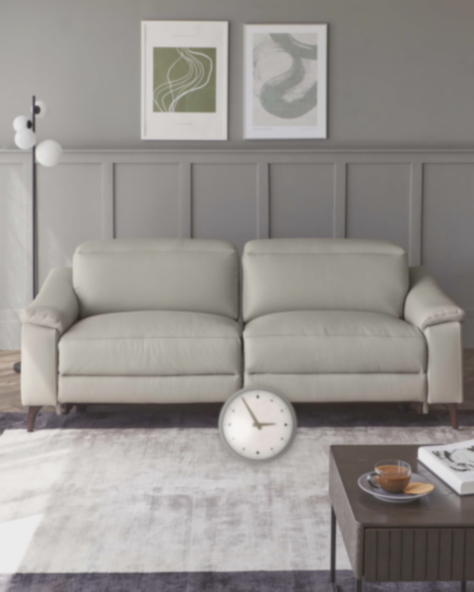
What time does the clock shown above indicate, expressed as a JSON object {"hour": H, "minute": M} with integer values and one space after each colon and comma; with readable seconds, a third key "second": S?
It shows {"hour": 2, "minute": 55}
